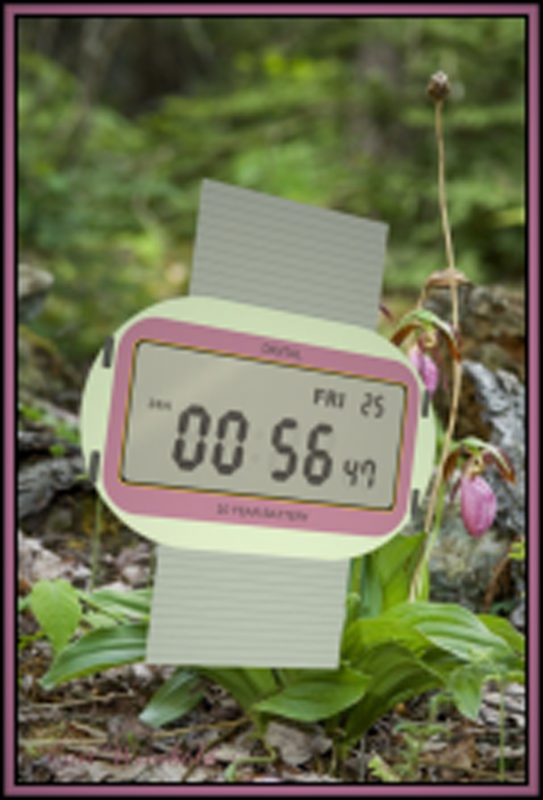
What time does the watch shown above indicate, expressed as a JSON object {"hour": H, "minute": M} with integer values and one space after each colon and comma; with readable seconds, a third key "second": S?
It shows {"hour": 0, "minute": 56, "second": 47}
